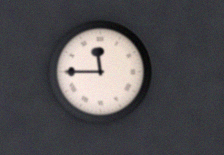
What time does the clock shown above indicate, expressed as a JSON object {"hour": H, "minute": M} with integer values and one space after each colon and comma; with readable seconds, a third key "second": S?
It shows {"hour": 11, "minute": 45}
